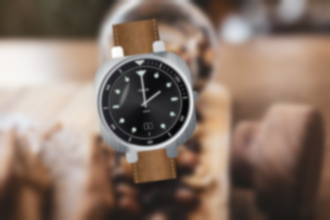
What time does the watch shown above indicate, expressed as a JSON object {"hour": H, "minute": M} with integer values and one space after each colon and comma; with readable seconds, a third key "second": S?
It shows {"hour": 2, "minute": 0}
